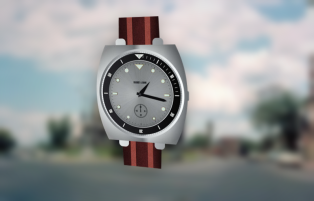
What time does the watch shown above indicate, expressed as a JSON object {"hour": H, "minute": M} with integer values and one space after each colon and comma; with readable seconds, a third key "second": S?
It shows {"hour": 1, "minute": 17}
